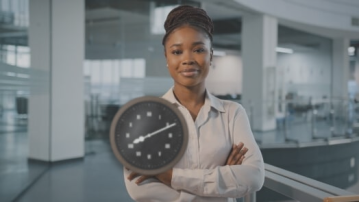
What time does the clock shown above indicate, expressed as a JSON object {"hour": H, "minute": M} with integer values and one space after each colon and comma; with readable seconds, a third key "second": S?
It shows {"hour": 8, "minute": 11}
